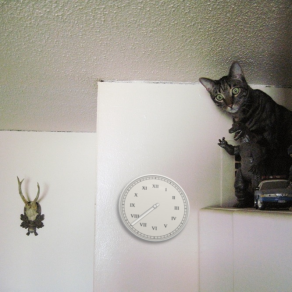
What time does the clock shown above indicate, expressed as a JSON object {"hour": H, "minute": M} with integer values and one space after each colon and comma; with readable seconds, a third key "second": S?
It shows {"hour": 7, "minute": 38}
